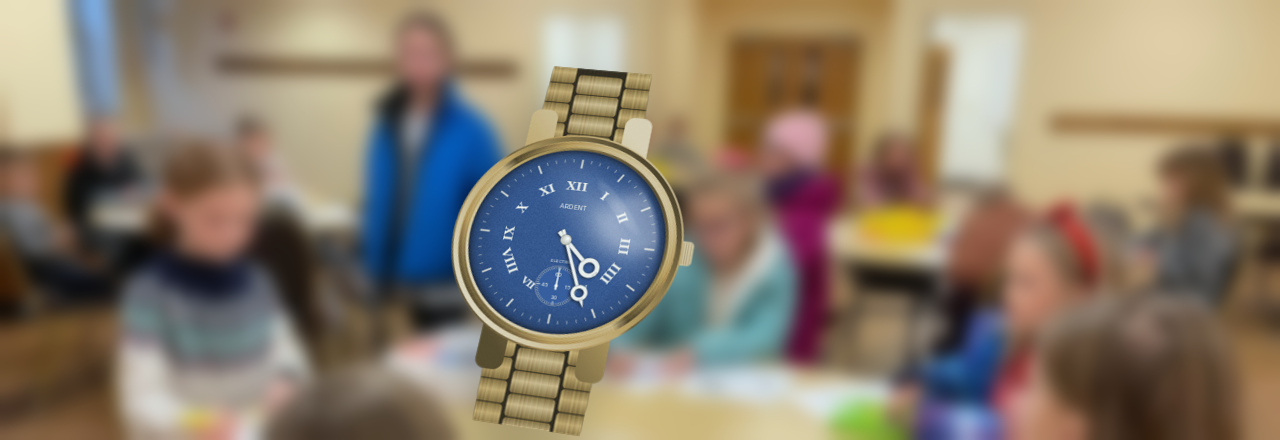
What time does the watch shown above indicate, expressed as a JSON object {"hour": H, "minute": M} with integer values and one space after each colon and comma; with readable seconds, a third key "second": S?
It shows {"hour": 4, "minute": 26}
